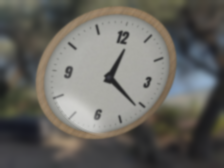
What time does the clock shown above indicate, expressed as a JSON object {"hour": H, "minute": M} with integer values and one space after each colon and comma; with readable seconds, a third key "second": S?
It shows {"hour": 12, "minute": 21}
